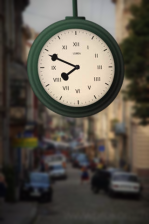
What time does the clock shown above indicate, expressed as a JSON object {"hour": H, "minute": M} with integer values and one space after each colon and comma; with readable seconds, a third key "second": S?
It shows {"hour": 7, "minute": 49}
